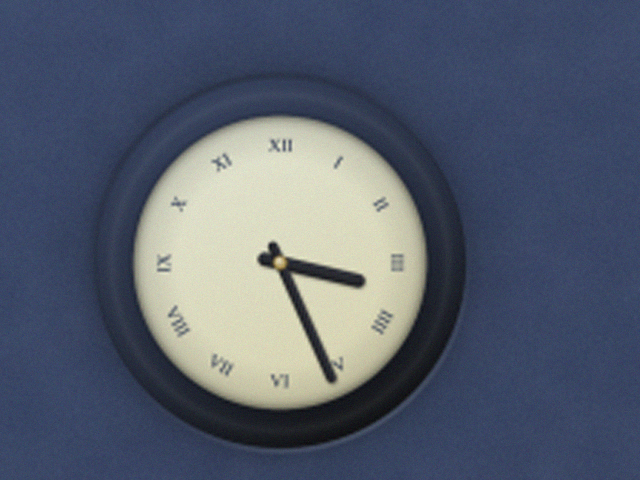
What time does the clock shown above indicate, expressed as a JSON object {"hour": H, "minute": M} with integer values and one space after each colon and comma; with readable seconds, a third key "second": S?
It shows {"hour": 3, "minute": 26}
